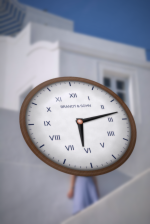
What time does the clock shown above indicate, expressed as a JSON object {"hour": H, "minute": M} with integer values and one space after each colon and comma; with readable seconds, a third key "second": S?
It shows {"hour": 6, "minute": 13}
